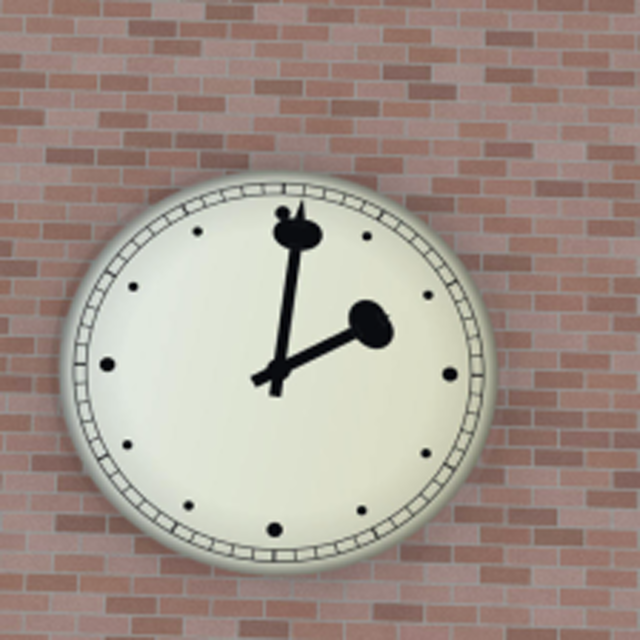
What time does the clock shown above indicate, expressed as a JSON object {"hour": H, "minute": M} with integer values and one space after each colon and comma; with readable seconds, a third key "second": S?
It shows {"hour": 2, "minute": 1}
